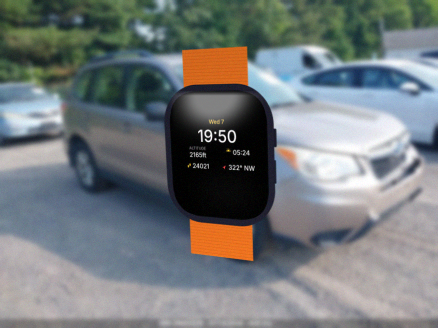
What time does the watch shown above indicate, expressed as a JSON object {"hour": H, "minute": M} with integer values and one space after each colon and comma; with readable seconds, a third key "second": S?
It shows {"hour": 19, "minute": 50}
